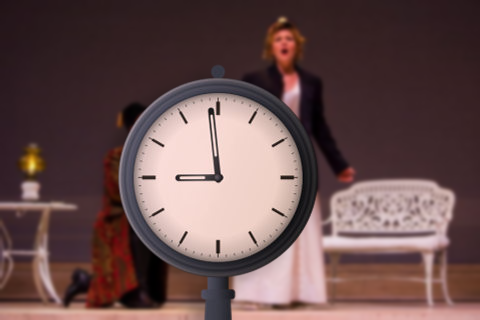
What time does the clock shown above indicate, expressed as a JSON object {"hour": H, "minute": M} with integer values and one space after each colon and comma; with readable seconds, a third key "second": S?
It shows {"hour": 8, "minute": 59}
